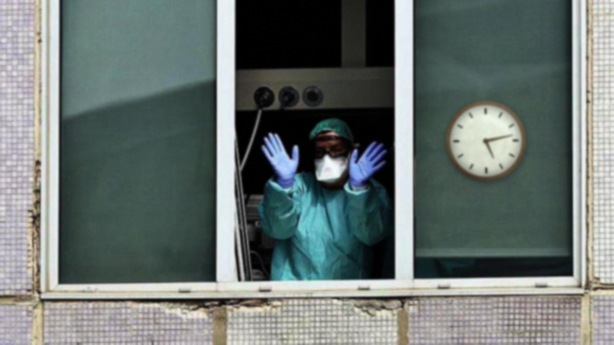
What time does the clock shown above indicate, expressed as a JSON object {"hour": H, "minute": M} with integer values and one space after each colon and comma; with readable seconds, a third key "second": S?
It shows {"hour": 5, "minute": 13}
